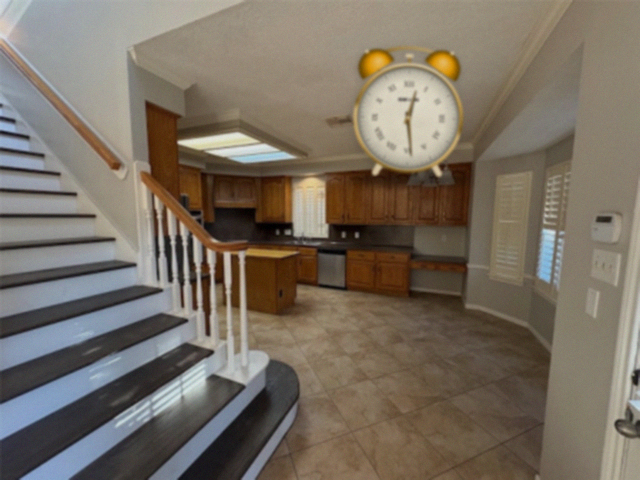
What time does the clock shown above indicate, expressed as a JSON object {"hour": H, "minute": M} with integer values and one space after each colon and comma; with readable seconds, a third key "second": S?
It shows {"hour": 12, "minute": 29}
